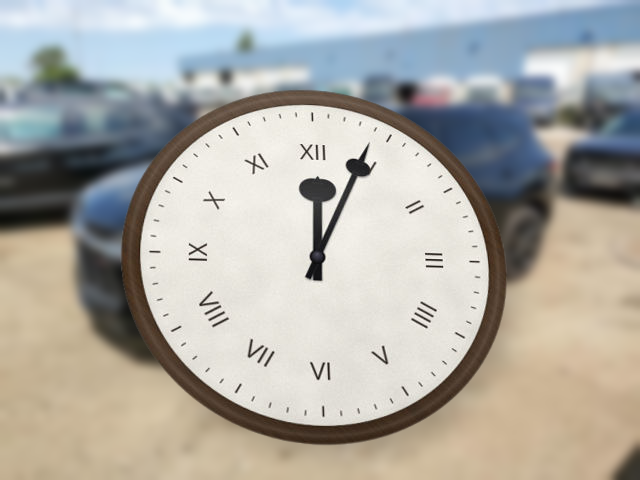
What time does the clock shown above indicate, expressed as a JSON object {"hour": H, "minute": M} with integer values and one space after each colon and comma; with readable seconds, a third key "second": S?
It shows {"hour": 12, "minute": 4}
